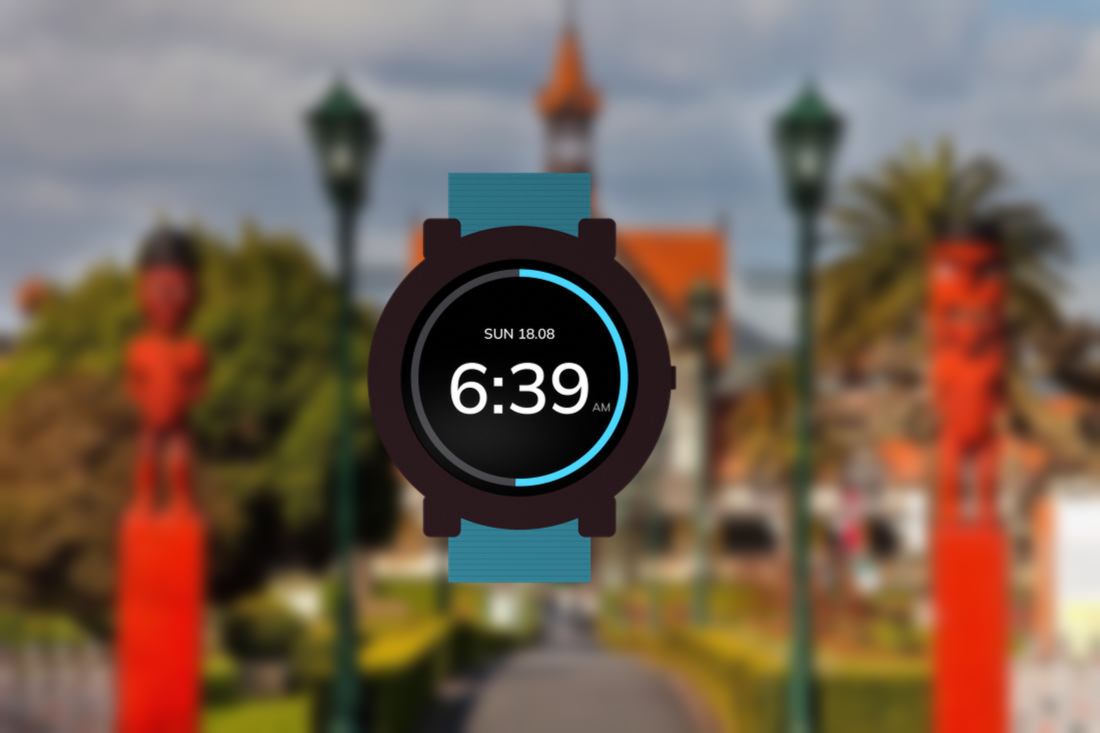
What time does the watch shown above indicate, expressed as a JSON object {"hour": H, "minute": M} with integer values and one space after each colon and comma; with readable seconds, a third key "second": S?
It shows {"hour": 6, "minute": 39}
